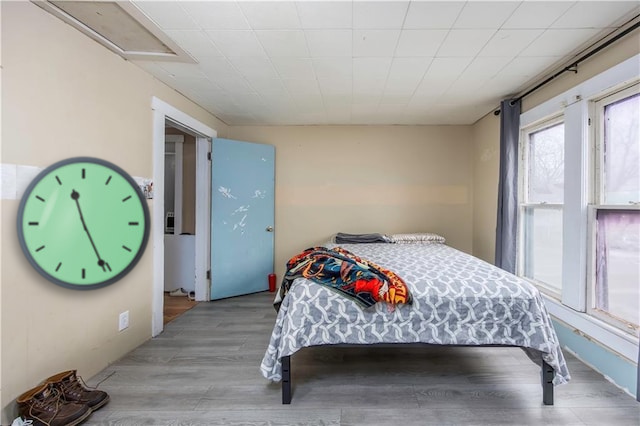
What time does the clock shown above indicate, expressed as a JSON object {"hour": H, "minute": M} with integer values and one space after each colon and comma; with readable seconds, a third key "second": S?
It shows {"hour": 11, "minute": 26}
